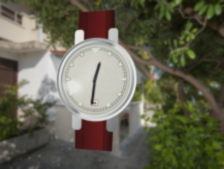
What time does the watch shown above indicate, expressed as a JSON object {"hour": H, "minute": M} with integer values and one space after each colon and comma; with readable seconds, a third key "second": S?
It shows {"hour": 12, "minute": 31}
